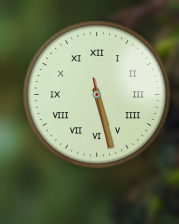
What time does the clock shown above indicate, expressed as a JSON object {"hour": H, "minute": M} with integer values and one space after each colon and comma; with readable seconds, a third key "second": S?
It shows {"hour": 5, "minute": 27, "second": 28}
